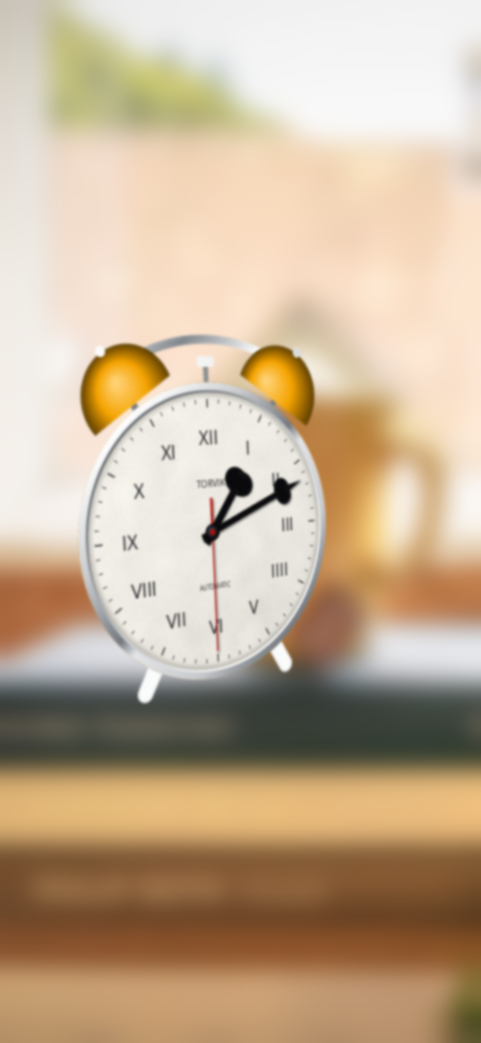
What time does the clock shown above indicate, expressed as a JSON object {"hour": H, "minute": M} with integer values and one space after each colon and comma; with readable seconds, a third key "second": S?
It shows {"hour": 1, "minute": 11, "second": 30}
